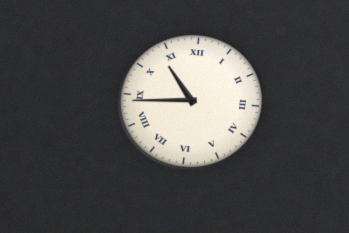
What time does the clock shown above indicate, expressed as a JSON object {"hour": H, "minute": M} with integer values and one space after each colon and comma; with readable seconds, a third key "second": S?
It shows {"hour": 10, "minute": 44}
